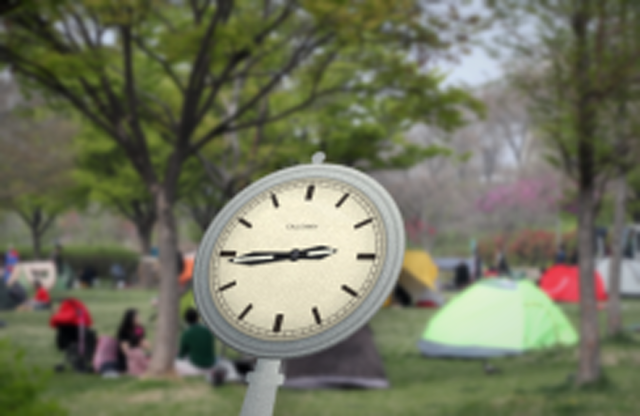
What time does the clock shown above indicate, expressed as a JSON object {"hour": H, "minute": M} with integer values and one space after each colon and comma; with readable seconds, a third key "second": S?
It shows {"hour": 2, "minute": 44}
